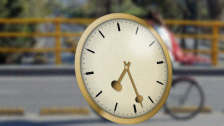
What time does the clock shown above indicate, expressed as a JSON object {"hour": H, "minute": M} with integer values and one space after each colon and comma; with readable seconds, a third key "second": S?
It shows {"hour": 7, "minute": 28}
